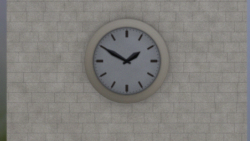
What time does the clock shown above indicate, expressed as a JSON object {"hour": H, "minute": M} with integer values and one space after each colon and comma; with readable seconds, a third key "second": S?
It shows {"hour": 1, "minute": 50}
